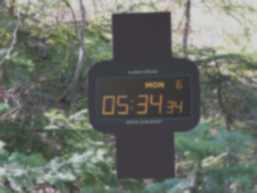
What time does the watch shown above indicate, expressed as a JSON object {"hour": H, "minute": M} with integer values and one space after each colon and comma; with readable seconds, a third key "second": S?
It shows {"hour": 5, "minute": 34, "second": 34}
